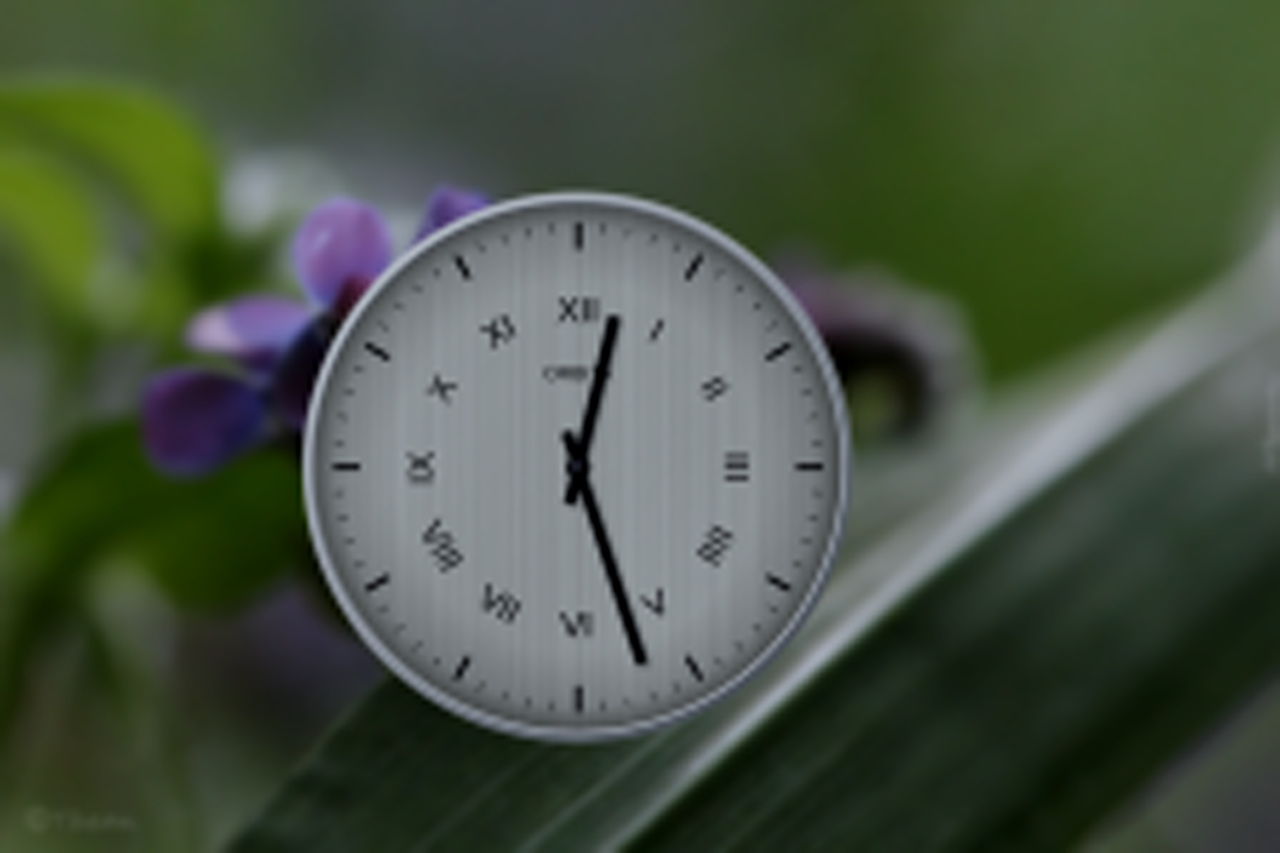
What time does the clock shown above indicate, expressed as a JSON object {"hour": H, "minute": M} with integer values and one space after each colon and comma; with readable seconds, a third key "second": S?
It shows {"hour": 12, "minute": 27}
